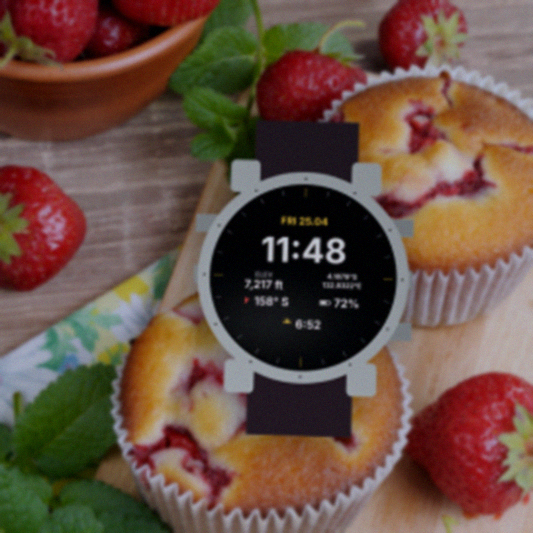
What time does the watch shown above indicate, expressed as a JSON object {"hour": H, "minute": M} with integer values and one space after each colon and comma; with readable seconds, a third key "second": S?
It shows {"hour": 11, "minute": 48}
